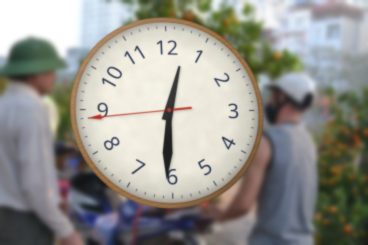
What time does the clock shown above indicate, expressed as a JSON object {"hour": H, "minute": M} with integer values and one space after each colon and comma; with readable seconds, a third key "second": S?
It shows {"hour": 12, "minute": 30, "second": 44}
